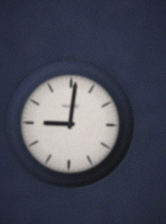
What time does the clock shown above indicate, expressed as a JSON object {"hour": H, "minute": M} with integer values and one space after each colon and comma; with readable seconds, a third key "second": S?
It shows {"hour": 9, "minute": 1}
